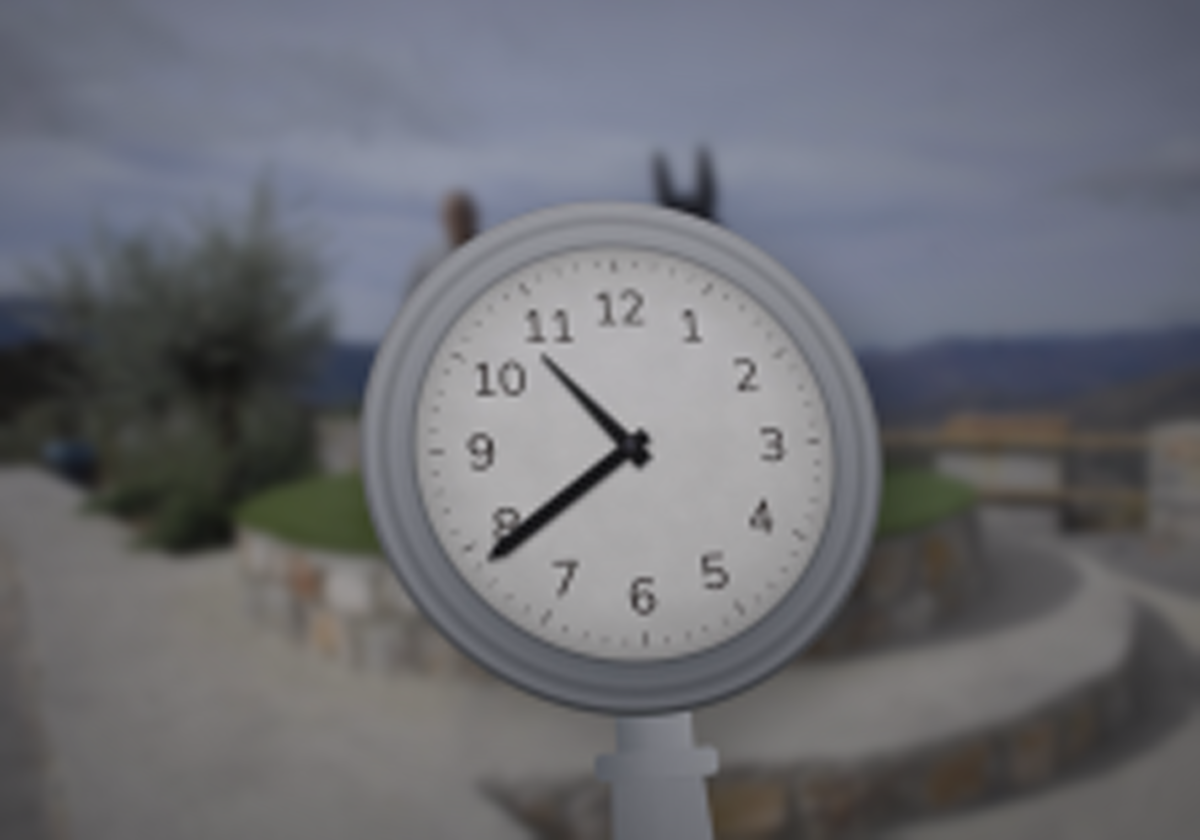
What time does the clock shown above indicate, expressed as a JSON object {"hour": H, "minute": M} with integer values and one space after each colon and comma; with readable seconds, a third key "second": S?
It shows {"hour": 10, "minute": 39}
